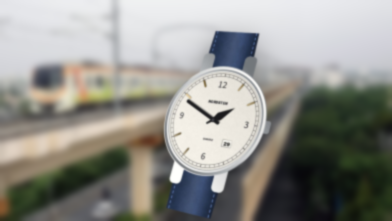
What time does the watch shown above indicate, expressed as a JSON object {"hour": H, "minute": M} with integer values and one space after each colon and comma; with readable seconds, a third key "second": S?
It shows {"hour": 1, "minute": 49}
